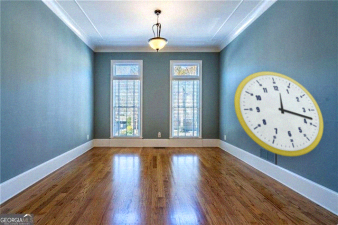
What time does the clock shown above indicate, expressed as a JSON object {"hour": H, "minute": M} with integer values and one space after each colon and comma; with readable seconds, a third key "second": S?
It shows {"hour": 12, "minute": 18}
